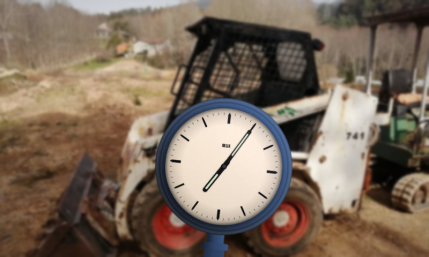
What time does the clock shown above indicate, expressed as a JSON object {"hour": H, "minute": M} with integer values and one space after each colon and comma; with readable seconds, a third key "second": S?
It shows {"hour": 7, "minute": 5}
